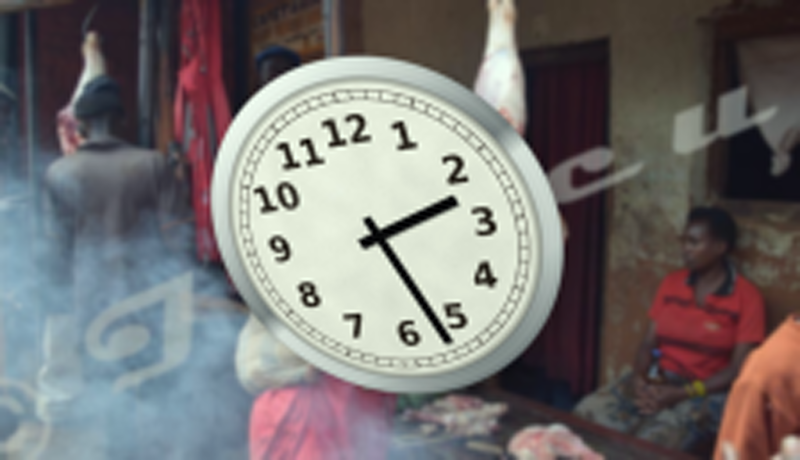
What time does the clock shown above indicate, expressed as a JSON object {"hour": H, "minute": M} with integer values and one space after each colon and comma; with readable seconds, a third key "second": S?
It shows {"hour": 2, "minute": 27}
